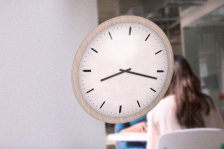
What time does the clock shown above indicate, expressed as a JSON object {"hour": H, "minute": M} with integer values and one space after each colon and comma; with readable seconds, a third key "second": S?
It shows {"hour": 8, "minute": 17}
